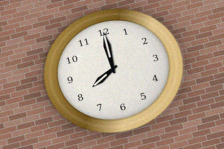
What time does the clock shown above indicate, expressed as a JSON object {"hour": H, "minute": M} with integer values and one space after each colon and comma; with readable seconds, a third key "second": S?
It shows {"hour": 8, "minute": 0}
